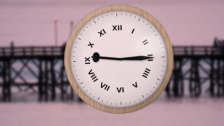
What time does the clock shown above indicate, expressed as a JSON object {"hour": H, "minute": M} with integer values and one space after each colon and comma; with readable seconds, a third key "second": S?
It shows {"hour": 9, "minute": 15}
